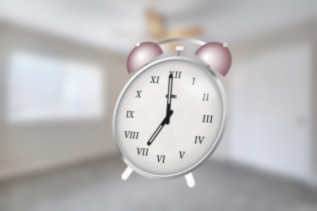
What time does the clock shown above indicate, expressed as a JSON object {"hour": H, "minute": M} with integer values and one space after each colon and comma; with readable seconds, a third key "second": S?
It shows {"hour": 6, "minute": 59}
